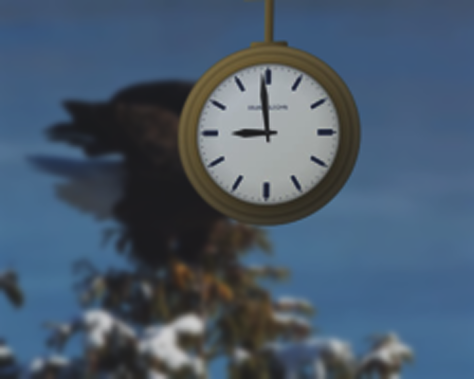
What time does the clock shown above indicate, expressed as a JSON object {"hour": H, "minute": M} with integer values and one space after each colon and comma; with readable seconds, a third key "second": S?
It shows {"hour": 8, "minute": 59}
